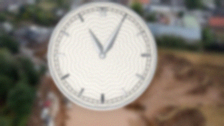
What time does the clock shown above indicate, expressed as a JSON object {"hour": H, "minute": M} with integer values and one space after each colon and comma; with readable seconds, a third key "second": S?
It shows {"hour": 11, "minute": 5}
